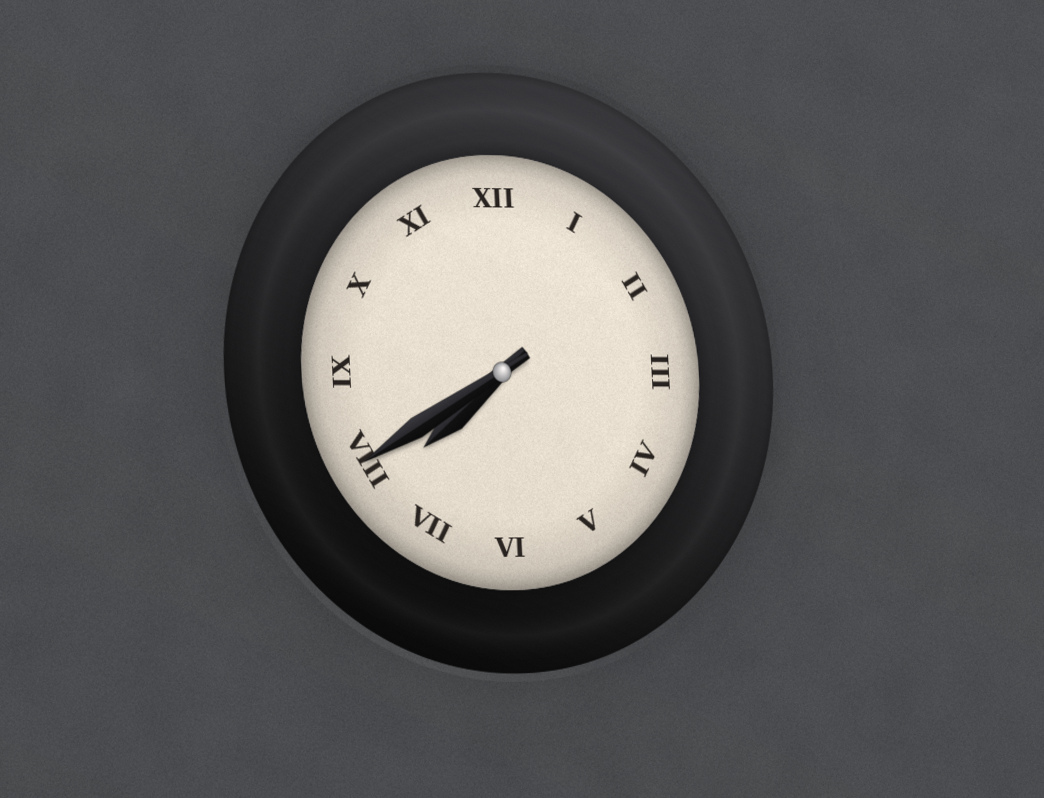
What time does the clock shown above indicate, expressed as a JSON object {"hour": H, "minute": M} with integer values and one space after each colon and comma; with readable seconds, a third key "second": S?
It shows {"hour": 7, "minute": 40}
